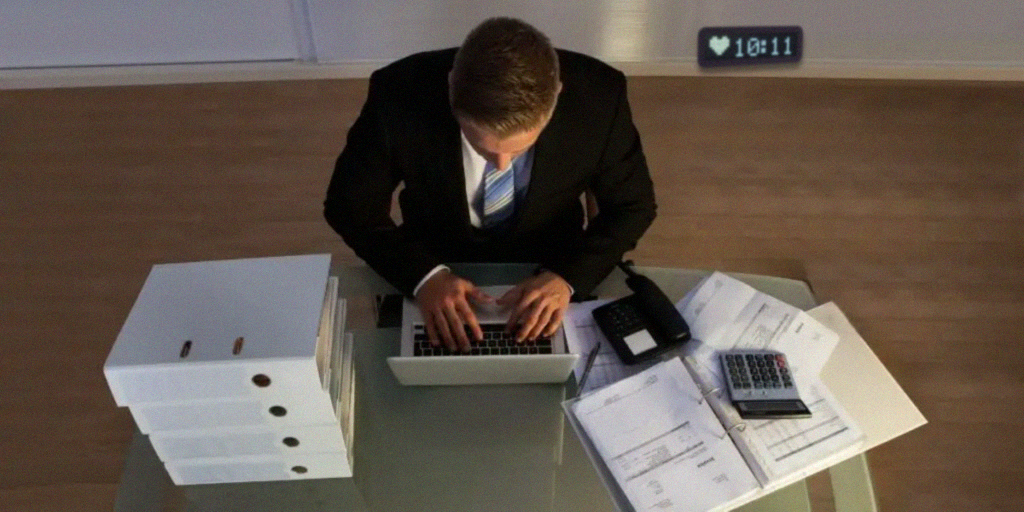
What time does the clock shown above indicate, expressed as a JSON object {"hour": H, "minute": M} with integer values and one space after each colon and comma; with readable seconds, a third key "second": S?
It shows {"hour": 10, "minute": 11}
